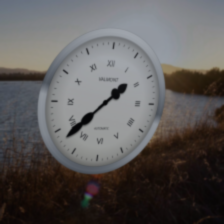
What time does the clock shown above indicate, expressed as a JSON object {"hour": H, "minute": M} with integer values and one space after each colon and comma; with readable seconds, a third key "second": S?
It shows {"hour": 1, "minute": 38}
